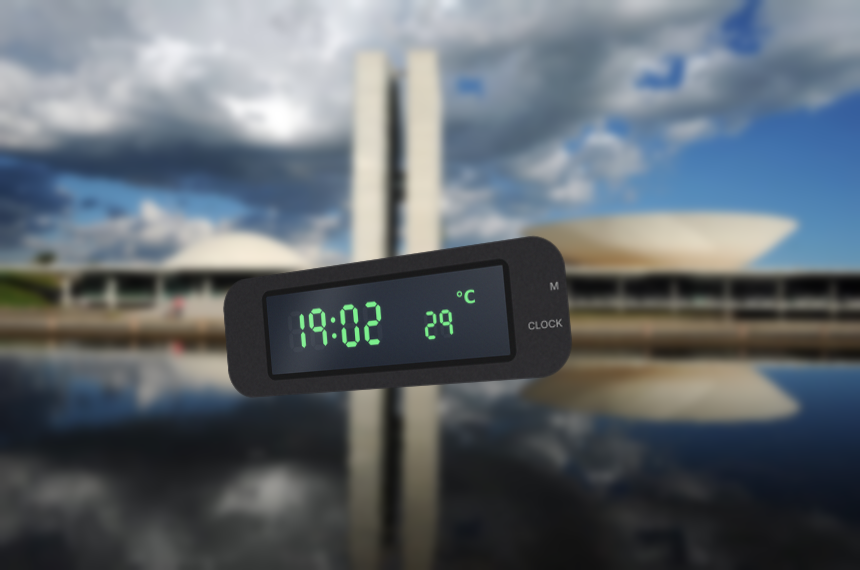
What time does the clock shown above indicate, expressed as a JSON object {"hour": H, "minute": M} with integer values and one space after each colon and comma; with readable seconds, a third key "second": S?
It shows {"hour": 19, "minute": 2}
